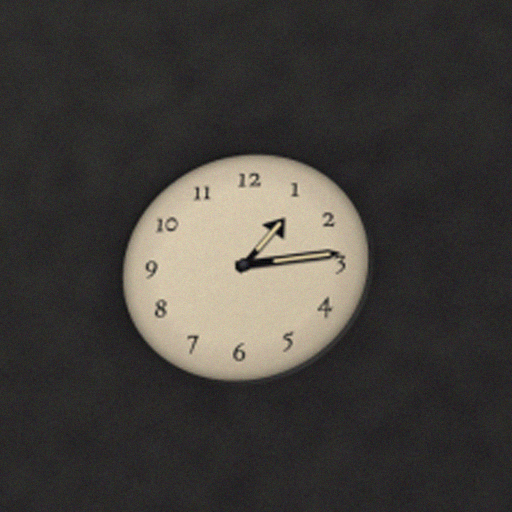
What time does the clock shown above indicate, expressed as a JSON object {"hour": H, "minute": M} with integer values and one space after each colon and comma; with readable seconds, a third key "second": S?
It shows {"hour": 1, "minute": 14}
